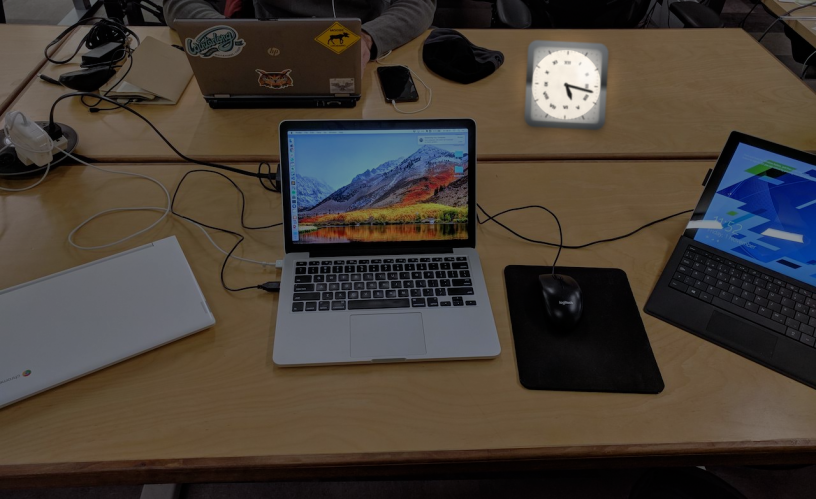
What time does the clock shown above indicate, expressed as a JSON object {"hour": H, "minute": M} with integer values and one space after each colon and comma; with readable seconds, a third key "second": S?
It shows {"hour": 5, "minute": 17}
